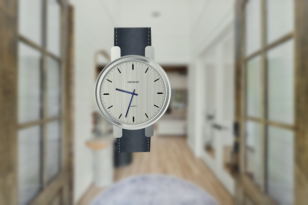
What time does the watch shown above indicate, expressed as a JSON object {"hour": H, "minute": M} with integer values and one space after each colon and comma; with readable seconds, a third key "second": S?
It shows {"hour": 9, "minute": 33}
